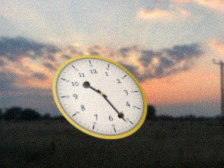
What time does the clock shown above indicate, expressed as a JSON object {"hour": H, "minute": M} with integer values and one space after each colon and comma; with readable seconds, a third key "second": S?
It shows {"hour": 10, "minute": 26}
